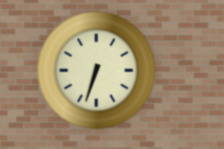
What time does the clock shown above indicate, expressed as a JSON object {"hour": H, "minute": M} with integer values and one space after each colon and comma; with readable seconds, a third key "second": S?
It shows {"hour": 6, "minute": 33}
